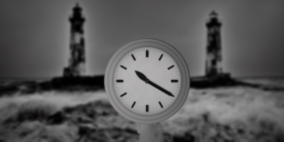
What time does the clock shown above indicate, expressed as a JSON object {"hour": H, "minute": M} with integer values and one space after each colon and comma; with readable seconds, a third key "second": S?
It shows {"hour": 10, "minute": 20}
